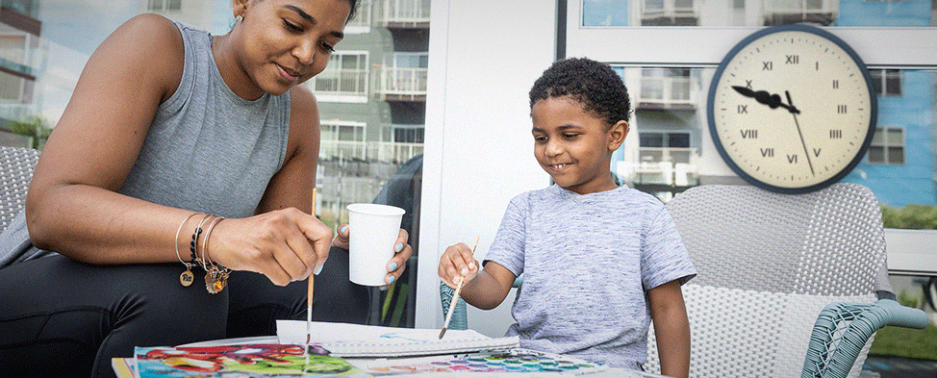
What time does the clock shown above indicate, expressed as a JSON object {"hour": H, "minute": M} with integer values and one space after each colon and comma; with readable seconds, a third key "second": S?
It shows {"hour": 9, "minute": 48, "second": 27}
